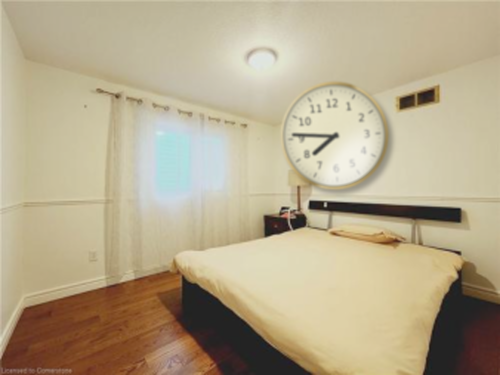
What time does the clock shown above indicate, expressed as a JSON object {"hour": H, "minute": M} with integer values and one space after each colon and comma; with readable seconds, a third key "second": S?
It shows {"hour": 7, "minute": 46}
